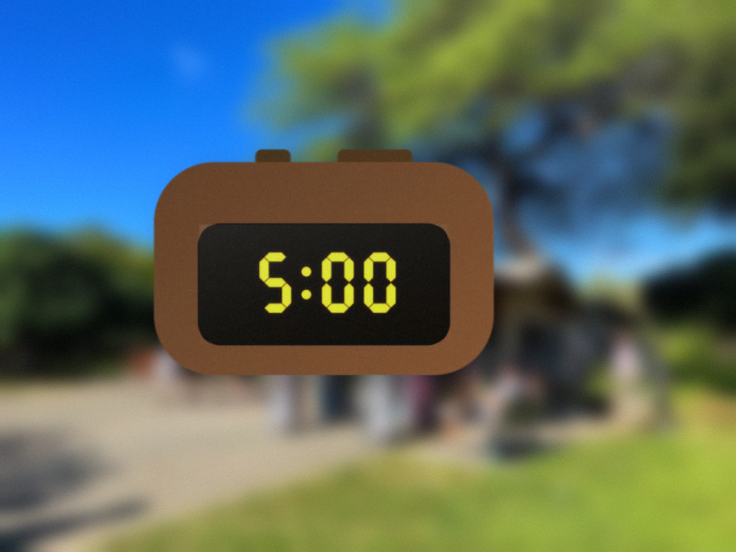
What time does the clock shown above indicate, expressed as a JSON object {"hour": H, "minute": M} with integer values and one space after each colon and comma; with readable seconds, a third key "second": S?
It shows {"hour": 5, "minute": 0}
